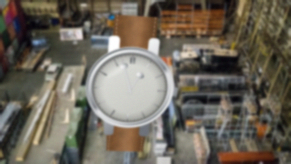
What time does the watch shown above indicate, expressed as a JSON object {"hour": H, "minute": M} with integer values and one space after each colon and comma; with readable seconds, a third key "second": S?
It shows {"hour": 12, "minute": 57}
